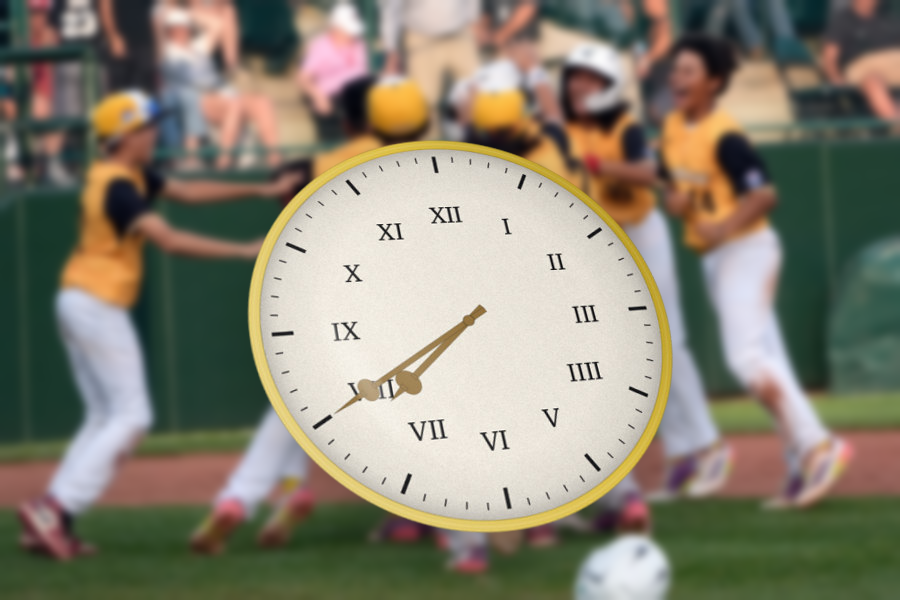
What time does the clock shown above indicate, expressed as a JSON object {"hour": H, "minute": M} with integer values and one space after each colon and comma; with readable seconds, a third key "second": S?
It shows {"hour": 7, "minute": 40}
